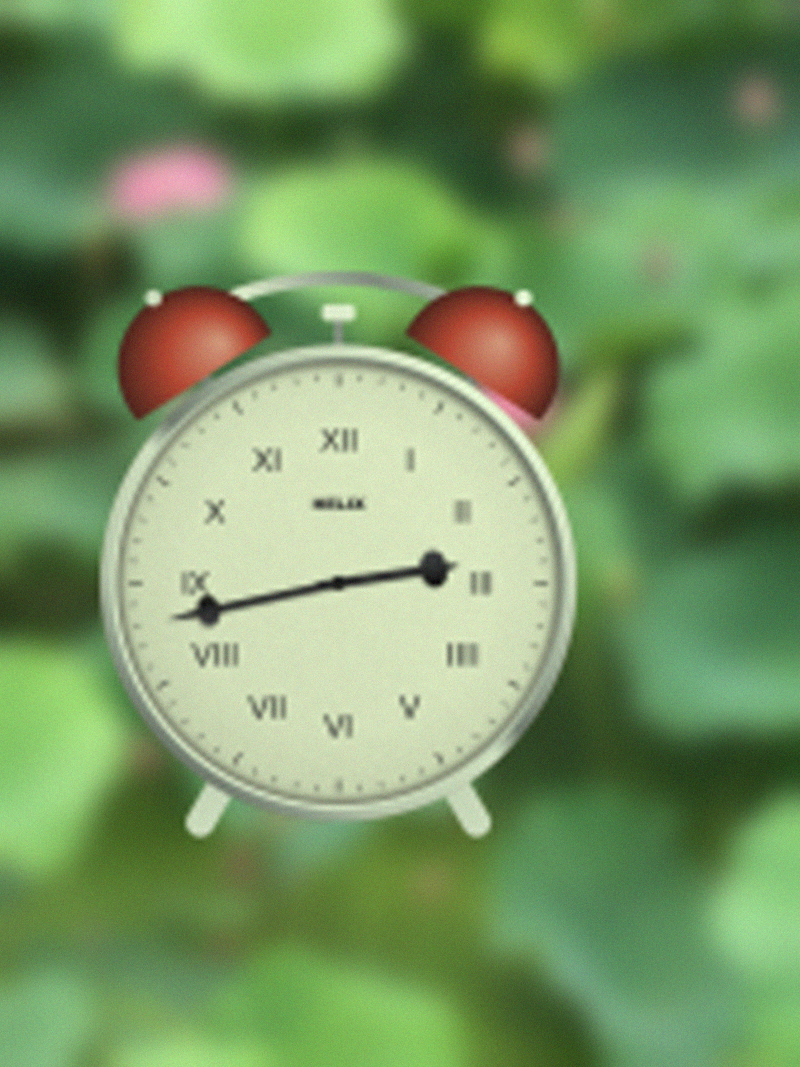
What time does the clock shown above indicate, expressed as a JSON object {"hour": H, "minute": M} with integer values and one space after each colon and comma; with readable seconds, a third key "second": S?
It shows {"hour": 2, "minute": 43}
